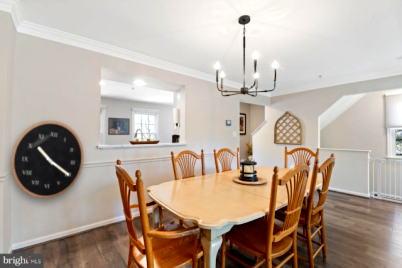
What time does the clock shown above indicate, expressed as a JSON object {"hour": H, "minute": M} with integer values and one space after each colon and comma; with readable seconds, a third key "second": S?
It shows {"hour": 10, "minute": 20}
